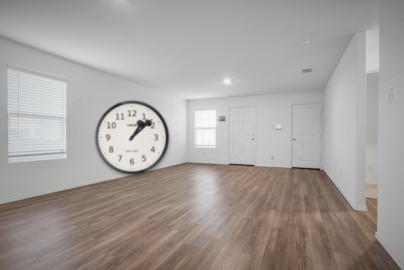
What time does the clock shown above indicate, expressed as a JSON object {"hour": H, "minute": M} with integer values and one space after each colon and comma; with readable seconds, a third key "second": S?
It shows {"hour": 1, "minute": 8}
